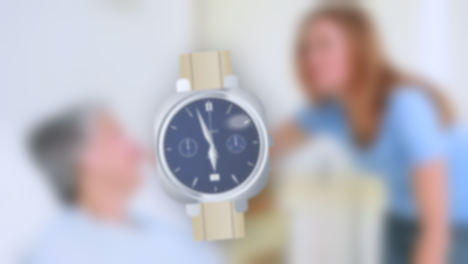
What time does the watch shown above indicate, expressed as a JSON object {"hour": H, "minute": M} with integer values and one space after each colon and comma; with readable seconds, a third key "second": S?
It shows {"hour": 5, "minute": 57}
